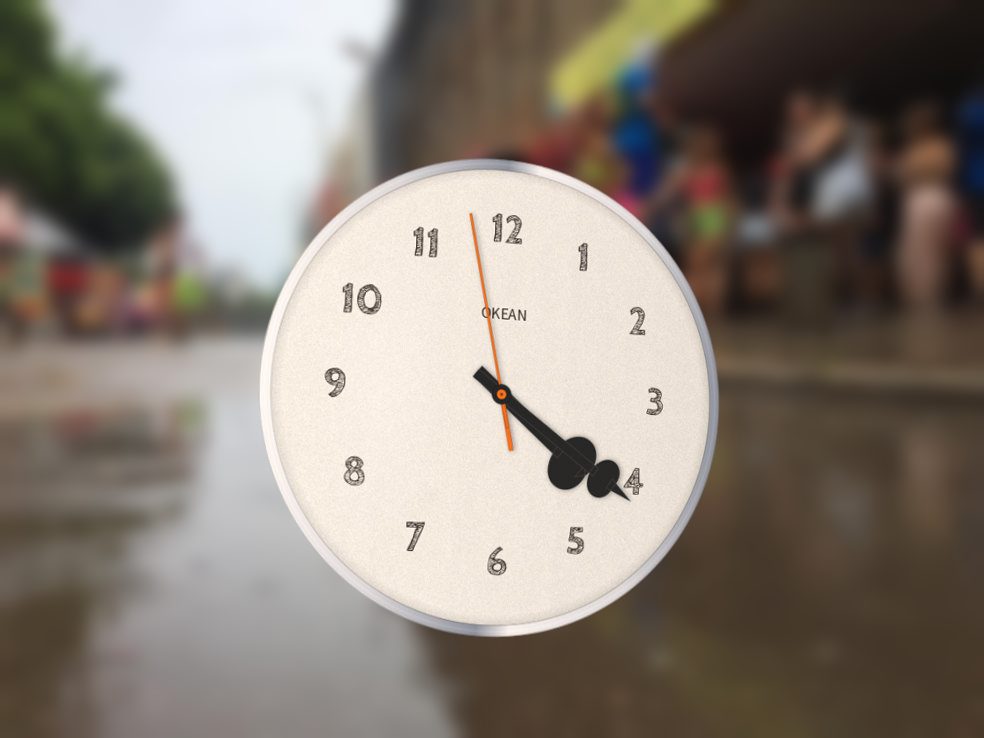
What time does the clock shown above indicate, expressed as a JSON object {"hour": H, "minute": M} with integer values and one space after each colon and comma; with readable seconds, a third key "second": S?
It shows {"hour": 4, "minute": 20, "second": 58}
